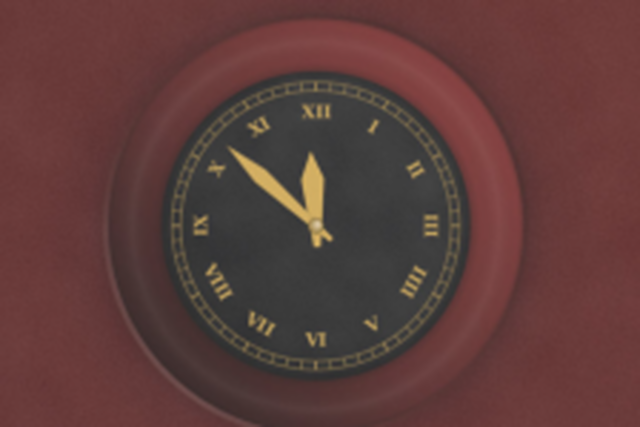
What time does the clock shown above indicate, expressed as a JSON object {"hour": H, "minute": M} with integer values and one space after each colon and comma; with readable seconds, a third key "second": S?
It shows {"hour": 11, "minute": 52}
